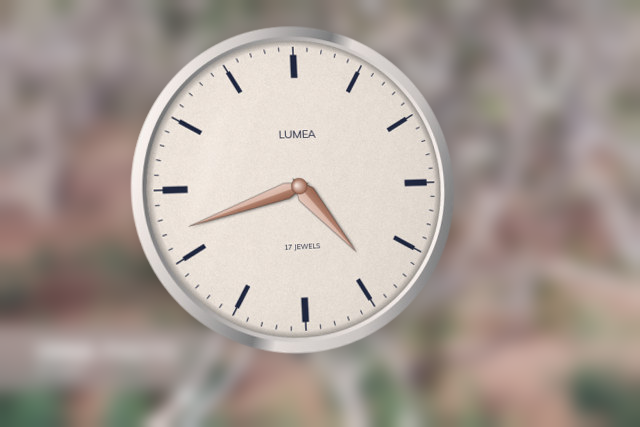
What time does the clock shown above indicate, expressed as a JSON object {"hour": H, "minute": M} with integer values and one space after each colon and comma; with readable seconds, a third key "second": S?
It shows {"hour": 4, "minute": 42}
